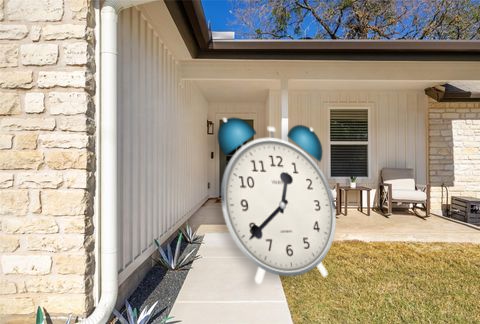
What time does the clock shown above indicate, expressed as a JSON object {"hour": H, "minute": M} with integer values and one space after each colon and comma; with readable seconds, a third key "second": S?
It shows {"hour": 12, "minute": 39}
